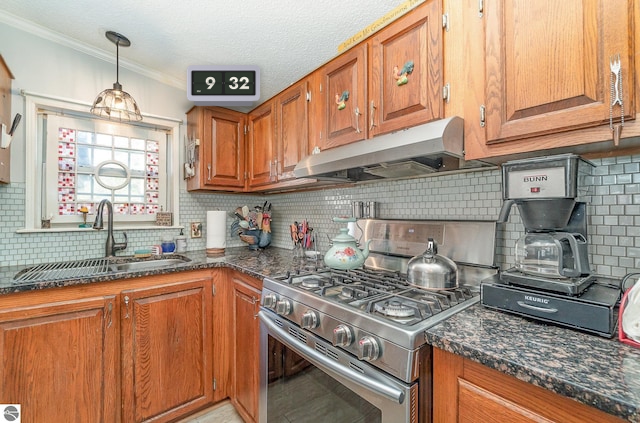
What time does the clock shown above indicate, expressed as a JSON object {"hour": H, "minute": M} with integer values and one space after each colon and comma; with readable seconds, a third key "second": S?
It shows {"hour": 9, "minute": 32}
